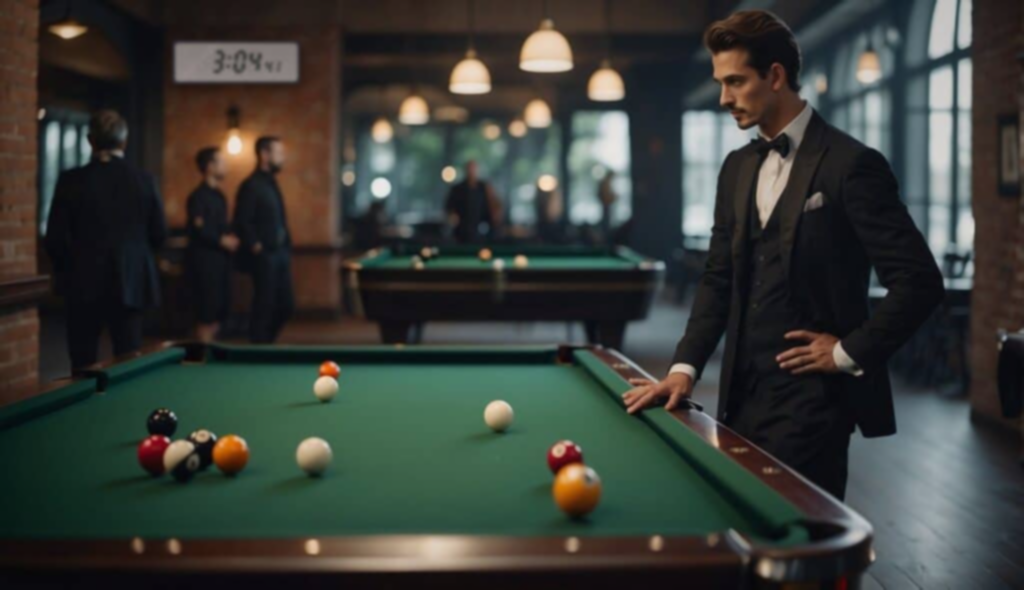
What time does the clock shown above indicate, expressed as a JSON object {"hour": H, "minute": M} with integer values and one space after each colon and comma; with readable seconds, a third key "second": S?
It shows {"hour": 3, "minute": 4}
